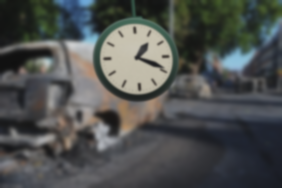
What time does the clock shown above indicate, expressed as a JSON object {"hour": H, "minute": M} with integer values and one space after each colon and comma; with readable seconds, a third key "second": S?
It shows {"hour": 1, "minute": 19}
